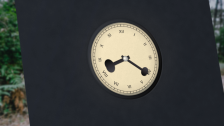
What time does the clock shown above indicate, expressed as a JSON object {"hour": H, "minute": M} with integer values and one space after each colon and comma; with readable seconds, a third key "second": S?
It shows {"hour": 8, "minute": 21}
